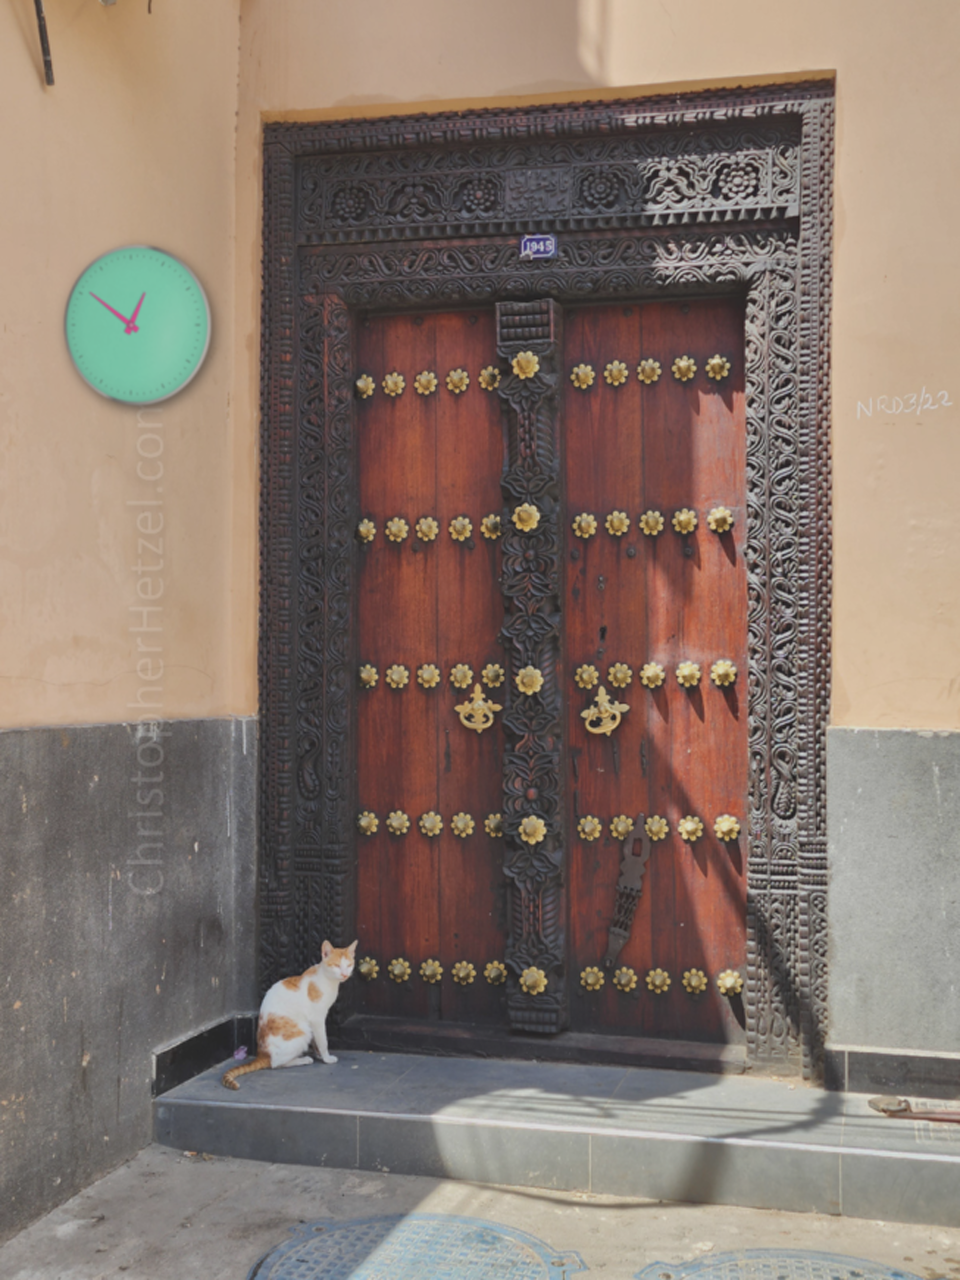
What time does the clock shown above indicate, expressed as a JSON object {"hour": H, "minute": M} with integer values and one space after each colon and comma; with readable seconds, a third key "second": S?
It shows {"hour": 12, "minute": 51}
